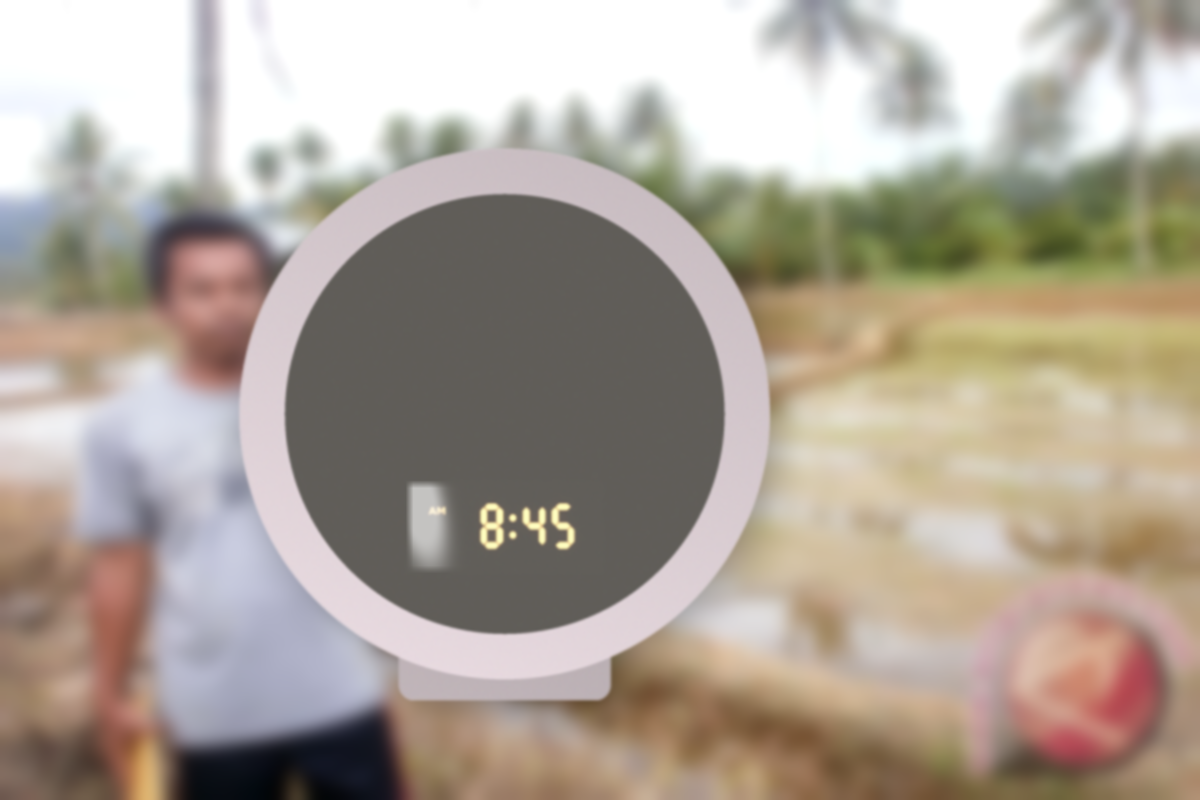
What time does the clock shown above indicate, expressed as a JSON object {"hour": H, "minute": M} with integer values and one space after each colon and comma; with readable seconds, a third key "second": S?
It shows {"hour": 8, "minute": 45}
